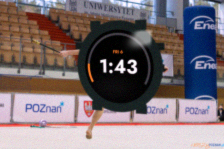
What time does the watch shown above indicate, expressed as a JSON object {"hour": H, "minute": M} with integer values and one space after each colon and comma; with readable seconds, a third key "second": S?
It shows {"hour": 1, "minute": 43}
